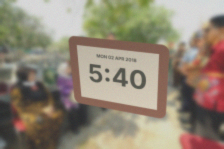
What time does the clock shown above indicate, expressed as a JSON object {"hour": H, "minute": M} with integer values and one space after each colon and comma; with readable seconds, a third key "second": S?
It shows {"hour": 5, "minute": 40}
